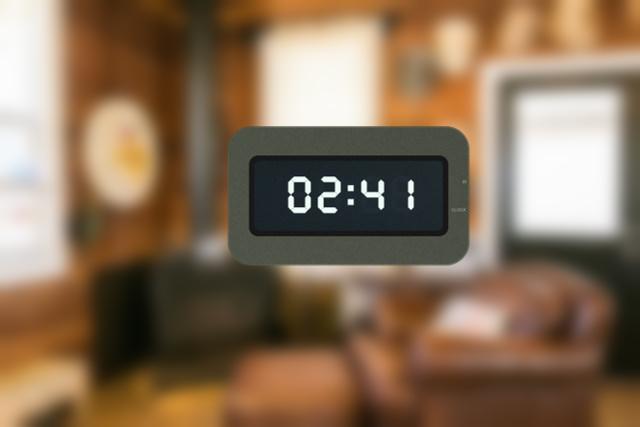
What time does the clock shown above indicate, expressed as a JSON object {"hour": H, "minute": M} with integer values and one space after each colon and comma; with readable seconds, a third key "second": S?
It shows {"hour": 2, "minute": 41}
